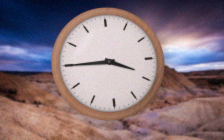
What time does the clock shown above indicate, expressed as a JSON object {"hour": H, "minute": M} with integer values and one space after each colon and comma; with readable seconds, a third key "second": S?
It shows {"hour": 3, "minute": 45}
